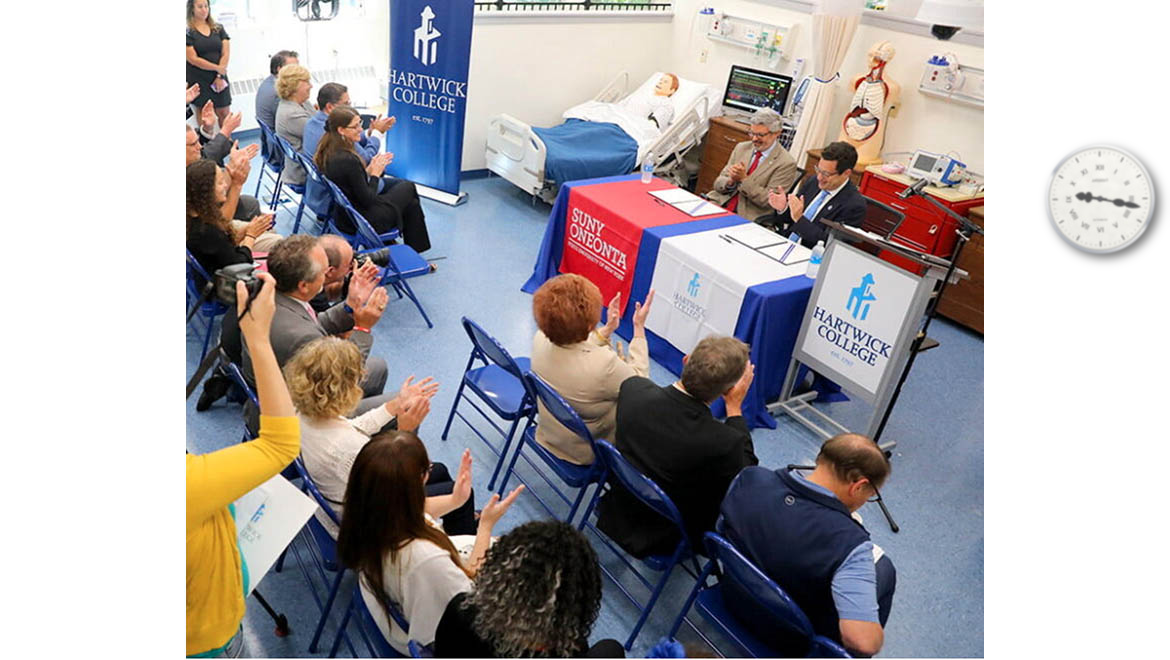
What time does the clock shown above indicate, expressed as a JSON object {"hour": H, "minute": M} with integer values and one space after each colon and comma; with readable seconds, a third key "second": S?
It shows {"hour": 9, "minute": 17}
